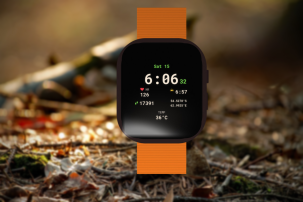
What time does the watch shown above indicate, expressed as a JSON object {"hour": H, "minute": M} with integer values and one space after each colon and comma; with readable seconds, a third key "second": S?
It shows {"hour": 6, "minute": 6}
